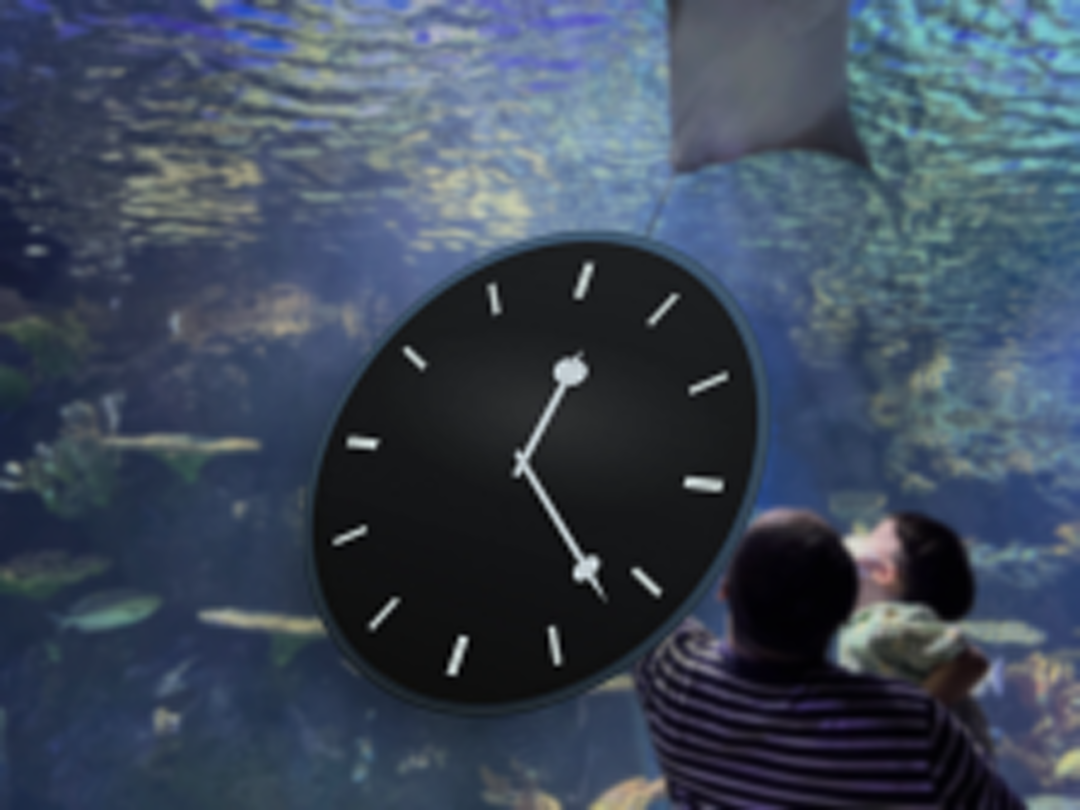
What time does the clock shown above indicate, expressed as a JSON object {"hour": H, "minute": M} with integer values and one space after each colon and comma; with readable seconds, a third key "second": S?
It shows {"hour": 12, "minute": 22}
